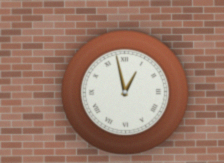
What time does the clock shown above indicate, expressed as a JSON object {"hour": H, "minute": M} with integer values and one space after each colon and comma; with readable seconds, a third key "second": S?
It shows {"hour": 12, "minute": 58}
